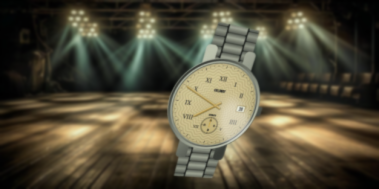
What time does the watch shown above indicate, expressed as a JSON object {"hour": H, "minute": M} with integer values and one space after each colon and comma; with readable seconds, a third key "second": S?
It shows {"hour": 7, "minute": 49}
